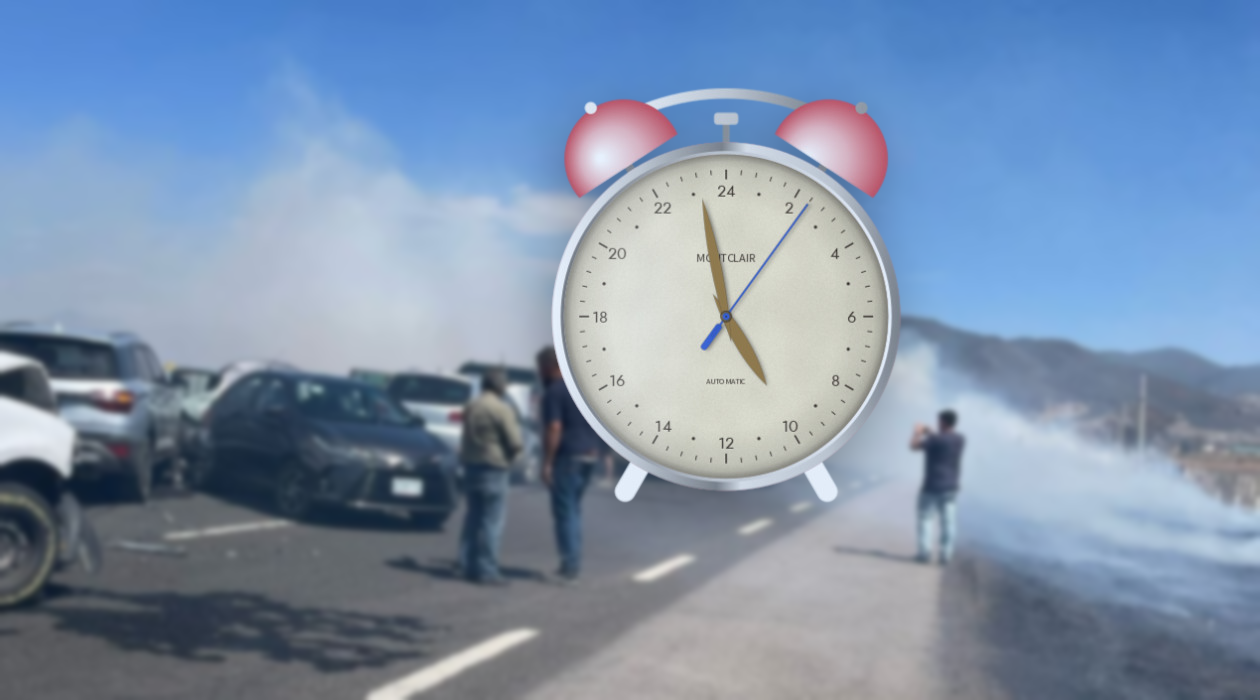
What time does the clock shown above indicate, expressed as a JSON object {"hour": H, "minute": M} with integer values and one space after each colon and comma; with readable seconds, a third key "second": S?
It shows {"hour": 9, "minute": 58, "second": 6}
